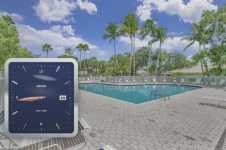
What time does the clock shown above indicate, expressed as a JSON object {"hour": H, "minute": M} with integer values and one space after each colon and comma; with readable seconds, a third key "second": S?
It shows {"hour": 8, "minute": 44}
